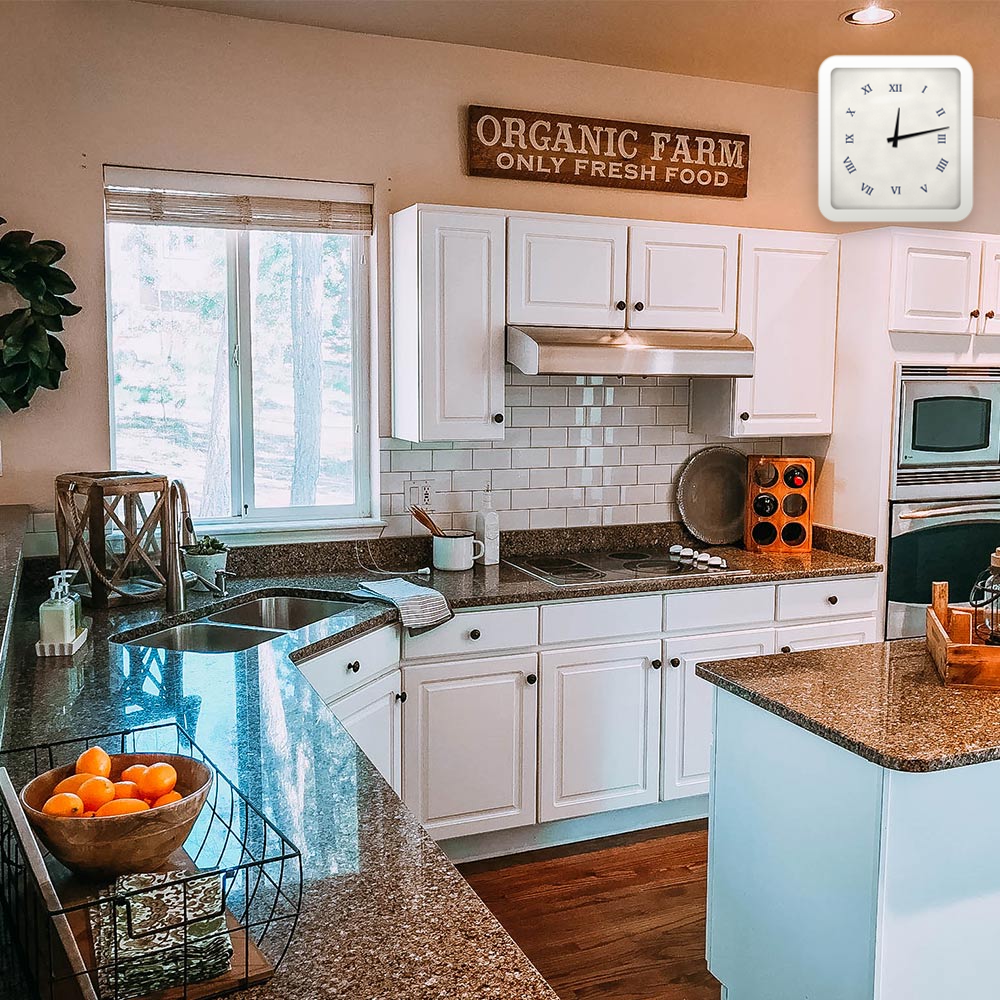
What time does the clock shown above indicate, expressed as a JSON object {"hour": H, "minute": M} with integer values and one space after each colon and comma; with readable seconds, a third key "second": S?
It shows {"hour": 12, "minute": 13}
